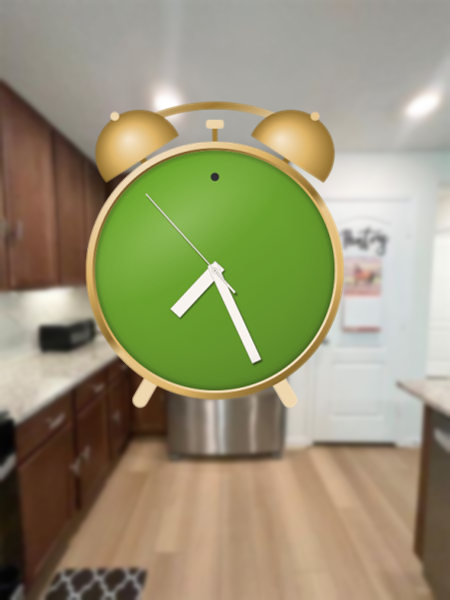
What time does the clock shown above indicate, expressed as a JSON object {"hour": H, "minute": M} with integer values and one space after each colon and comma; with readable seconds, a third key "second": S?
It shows {"hour": 7, "minute": 25, "second": 53}
